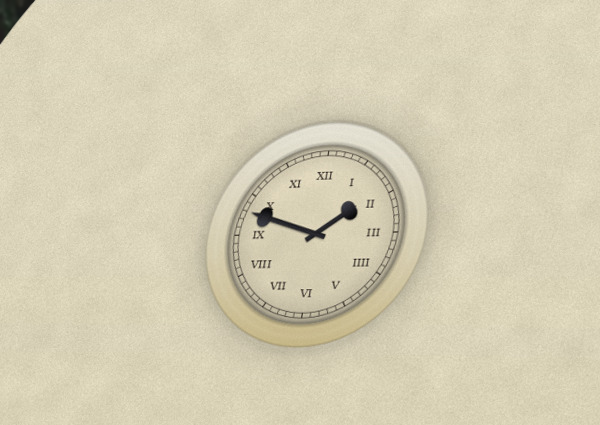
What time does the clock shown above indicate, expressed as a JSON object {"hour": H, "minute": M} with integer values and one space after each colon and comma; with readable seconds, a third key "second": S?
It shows {"hour": 1, "minute": 48}
